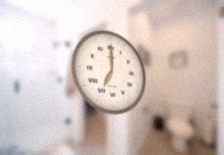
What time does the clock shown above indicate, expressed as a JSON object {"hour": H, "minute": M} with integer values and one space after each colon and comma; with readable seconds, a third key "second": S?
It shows {"hour": 7, "minute": 0}
